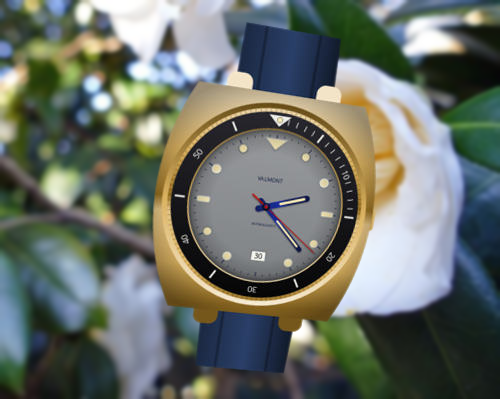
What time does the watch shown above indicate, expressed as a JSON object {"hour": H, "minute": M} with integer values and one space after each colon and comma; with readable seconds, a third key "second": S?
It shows {"hour": 2, "minute": 22, "second": 21}
